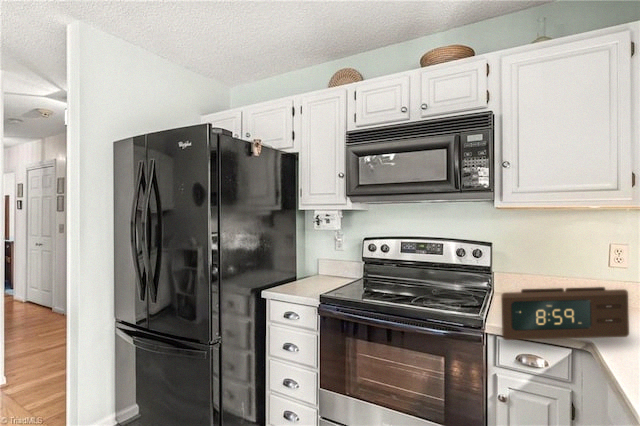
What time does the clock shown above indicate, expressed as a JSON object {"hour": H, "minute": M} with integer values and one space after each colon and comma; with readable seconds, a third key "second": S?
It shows {"hour": 8, "minute": 59}
